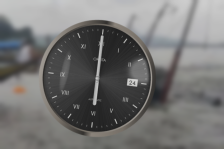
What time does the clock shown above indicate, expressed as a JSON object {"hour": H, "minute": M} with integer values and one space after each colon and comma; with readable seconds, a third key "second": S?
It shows {"hour": 6, "minute": 0}
